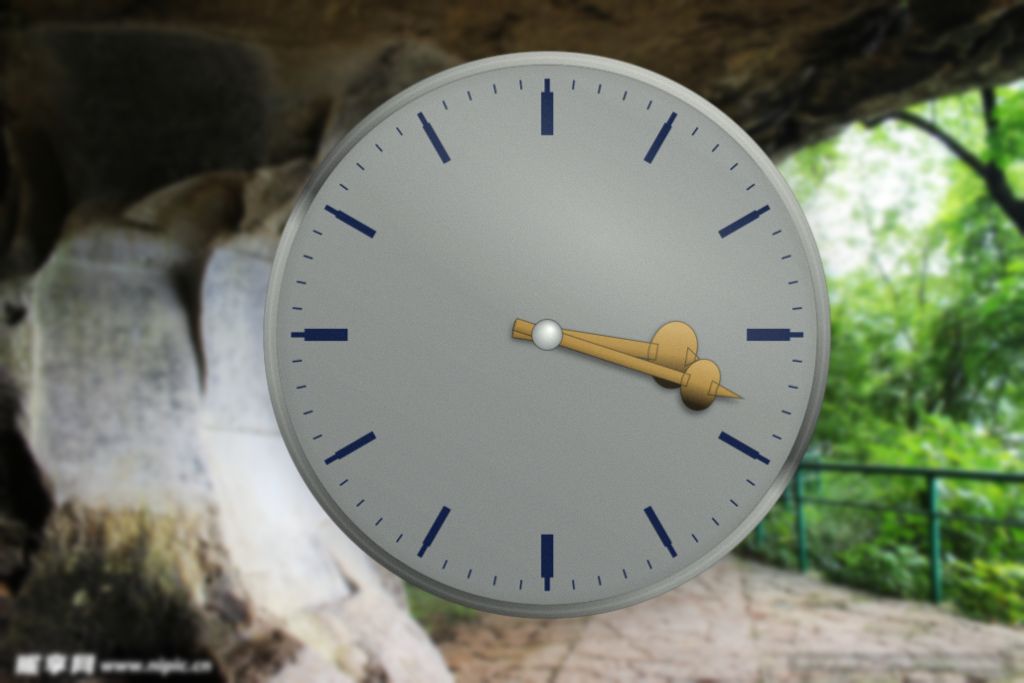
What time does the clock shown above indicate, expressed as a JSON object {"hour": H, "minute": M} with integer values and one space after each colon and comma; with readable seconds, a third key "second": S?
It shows {"hour": 3, "minute": 18}
